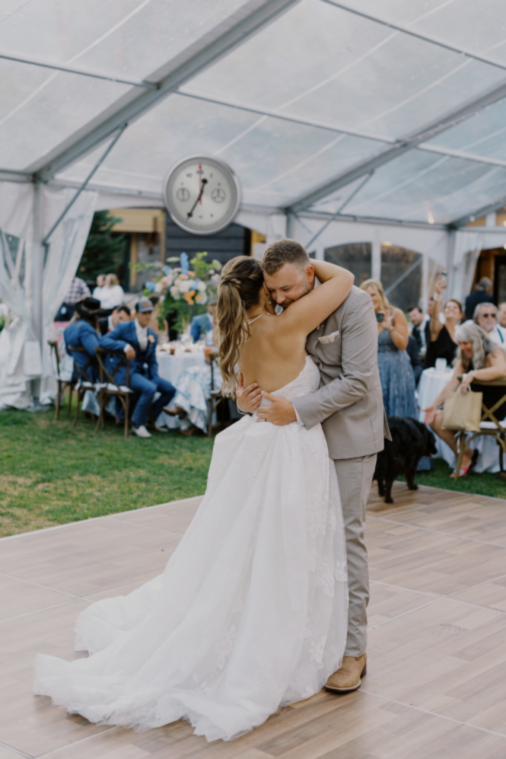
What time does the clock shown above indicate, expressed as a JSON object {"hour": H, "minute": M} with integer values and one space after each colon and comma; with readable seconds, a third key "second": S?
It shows {"hour": 12, "minute": 35}
